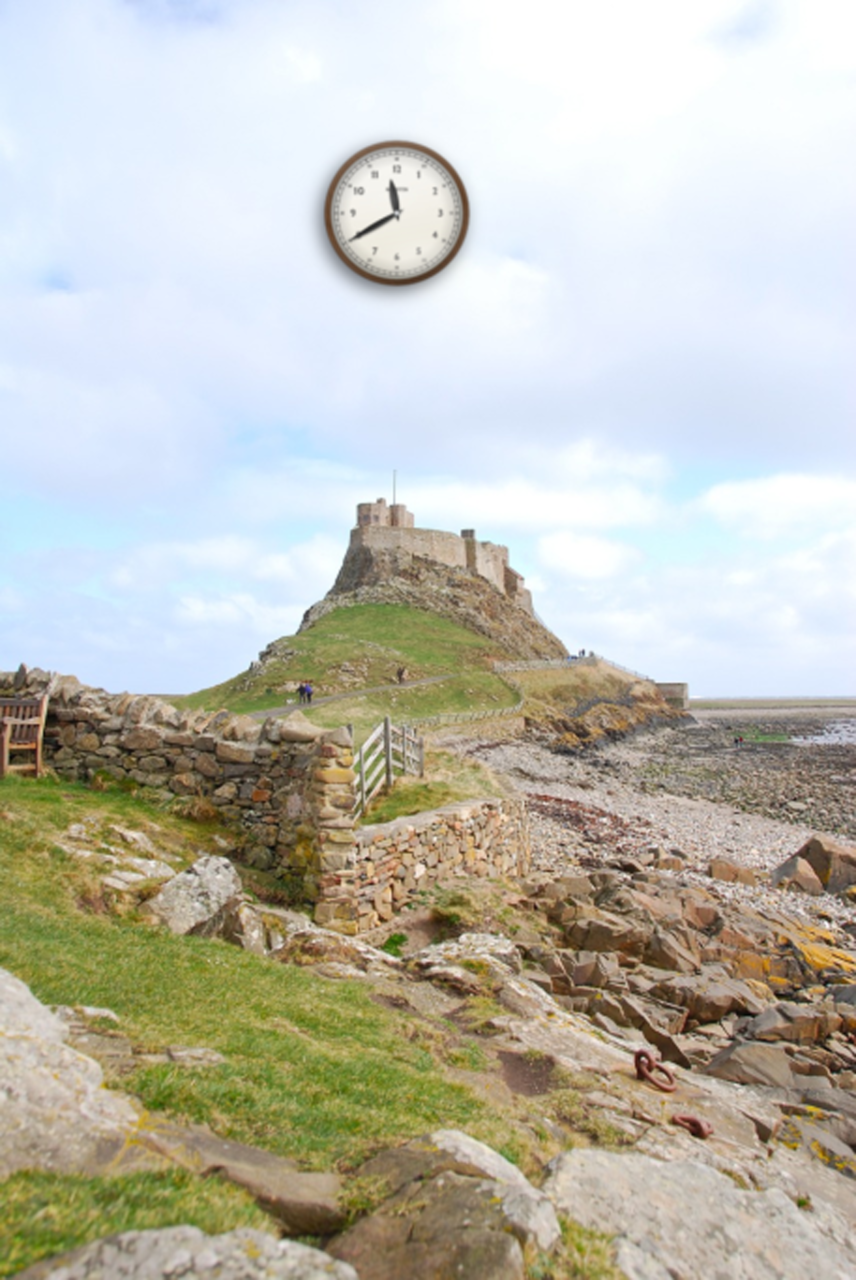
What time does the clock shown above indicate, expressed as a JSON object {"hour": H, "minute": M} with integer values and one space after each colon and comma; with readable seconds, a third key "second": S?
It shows {"hour": 11, "minute": 40}
